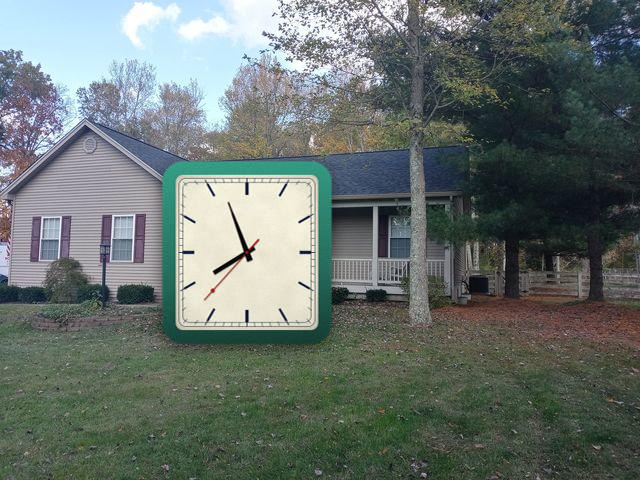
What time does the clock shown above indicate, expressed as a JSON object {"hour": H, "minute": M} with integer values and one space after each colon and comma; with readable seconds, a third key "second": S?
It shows {"hour": 7, "minute": 56, "second": 37}
